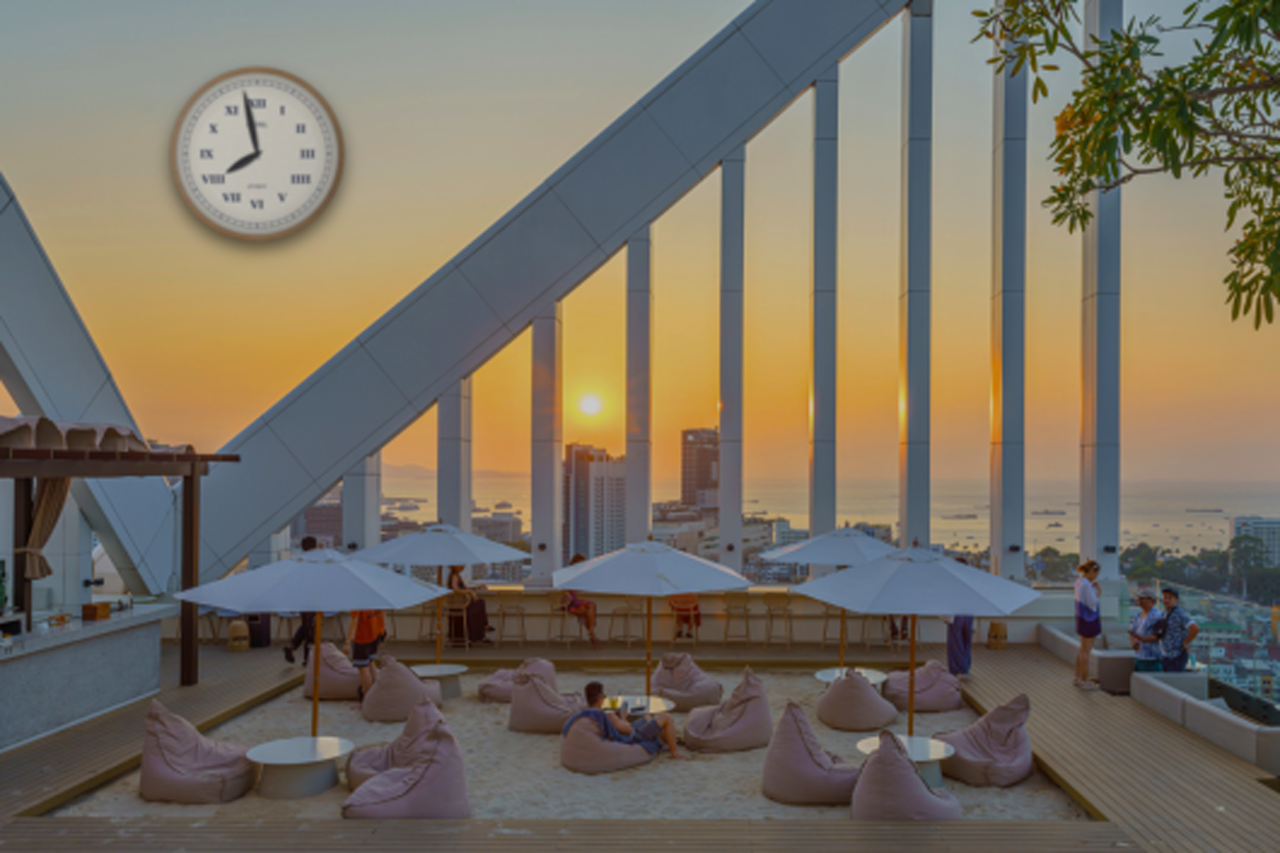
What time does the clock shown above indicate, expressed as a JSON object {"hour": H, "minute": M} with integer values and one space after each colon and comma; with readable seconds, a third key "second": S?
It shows {"hour": 7, "minute": 58}
